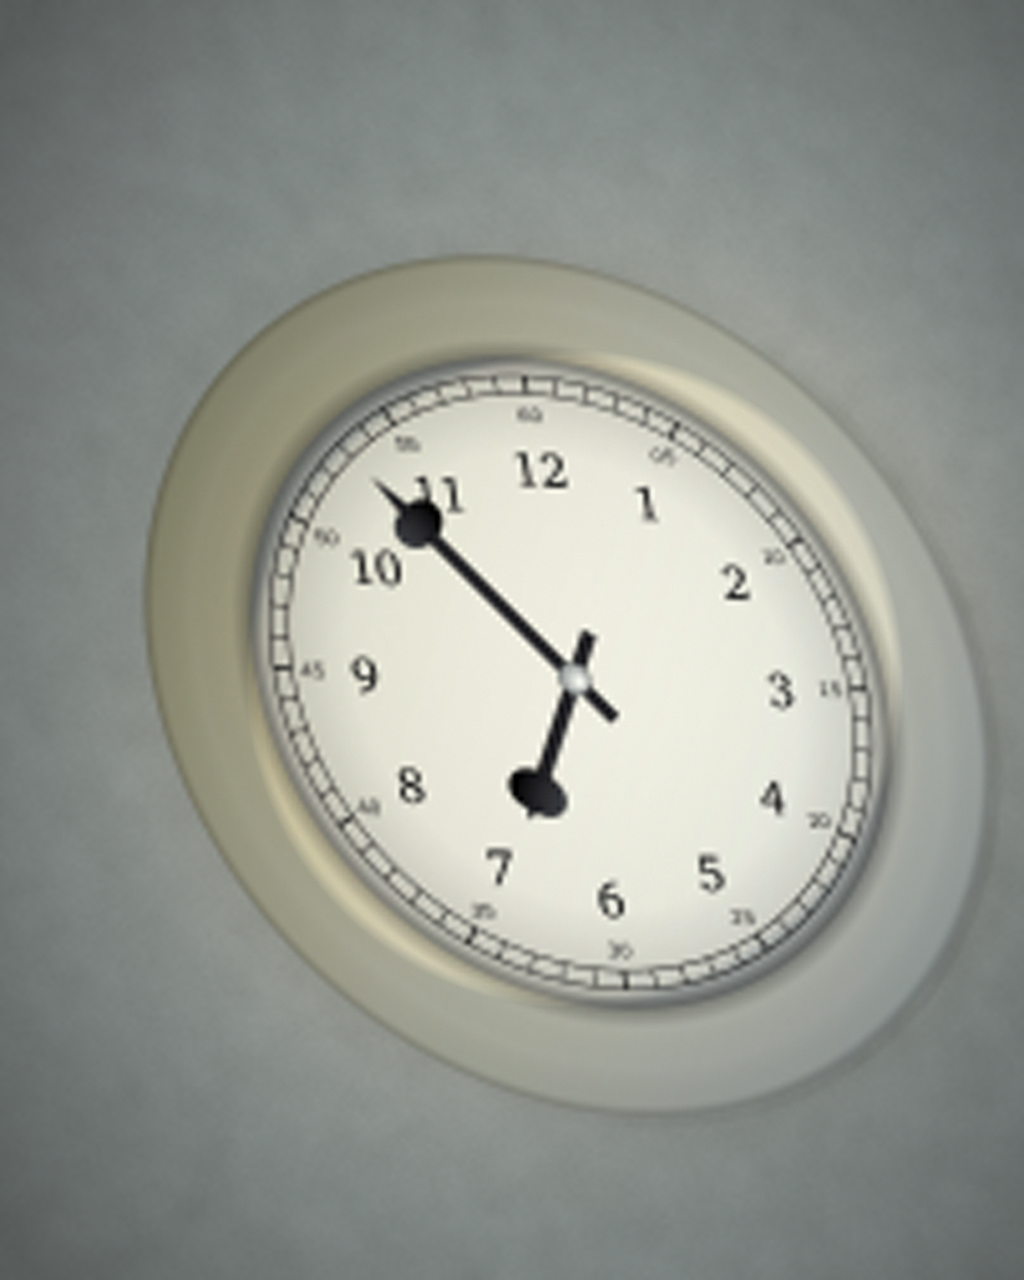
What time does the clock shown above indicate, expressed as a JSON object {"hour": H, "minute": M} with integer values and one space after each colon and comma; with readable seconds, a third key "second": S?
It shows {"hour": 6, "minute": 53}
